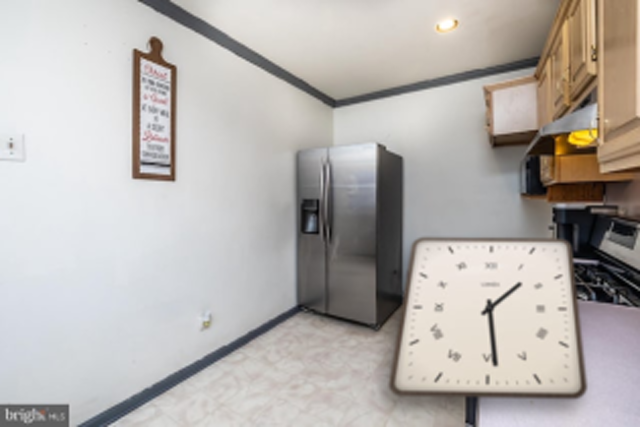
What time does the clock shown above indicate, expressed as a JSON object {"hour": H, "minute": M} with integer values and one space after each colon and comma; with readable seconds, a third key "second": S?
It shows {"hour": 1, "minute": 29}
